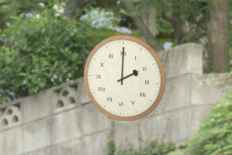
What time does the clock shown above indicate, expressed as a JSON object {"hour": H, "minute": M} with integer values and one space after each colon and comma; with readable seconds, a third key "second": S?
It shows {"hour": 2, "minute": 0}
